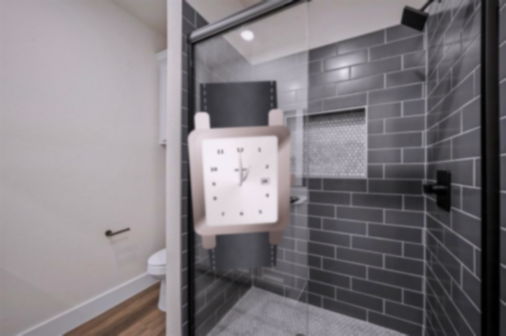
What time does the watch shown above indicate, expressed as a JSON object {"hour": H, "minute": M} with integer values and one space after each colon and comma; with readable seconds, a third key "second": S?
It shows {"hour": 1, "minute": 0}
